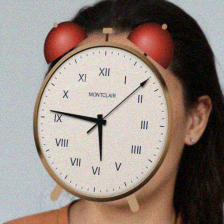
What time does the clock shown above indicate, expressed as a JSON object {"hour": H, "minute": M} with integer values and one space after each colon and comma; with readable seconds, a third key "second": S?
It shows {"hour": 5, "minute": 46, "second": 8}
